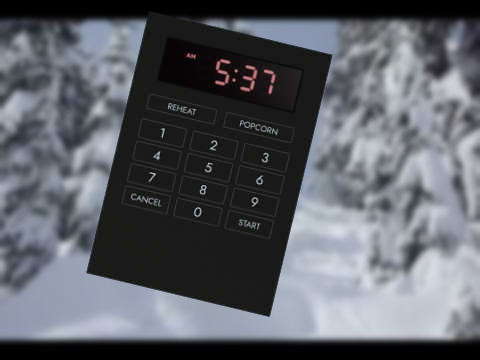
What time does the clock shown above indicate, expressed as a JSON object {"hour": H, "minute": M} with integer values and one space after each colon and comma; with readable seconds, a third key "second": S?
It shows {"hour": 5, "minute": 37}
